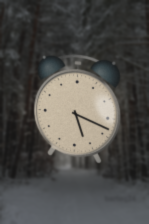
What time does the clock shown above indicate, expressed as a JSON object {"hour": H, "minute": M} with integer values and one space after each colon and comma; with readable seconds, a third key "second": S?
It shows {"hour": 5, "minute": 18}
